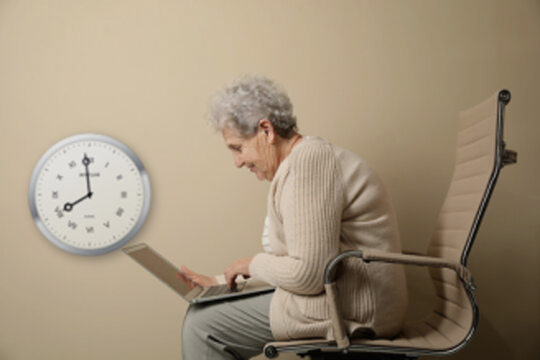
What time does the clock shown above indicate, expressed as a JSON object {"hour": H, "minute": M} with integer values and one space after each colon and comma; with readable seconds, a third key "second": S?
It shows {"hour": 7, "minute": 59}
